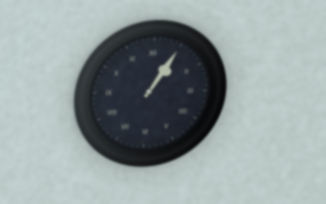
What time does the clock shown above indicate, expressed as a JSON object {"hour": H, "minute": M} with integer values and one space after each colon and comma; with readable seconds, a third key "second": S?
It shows {"hour": 1, "minute": 5}
